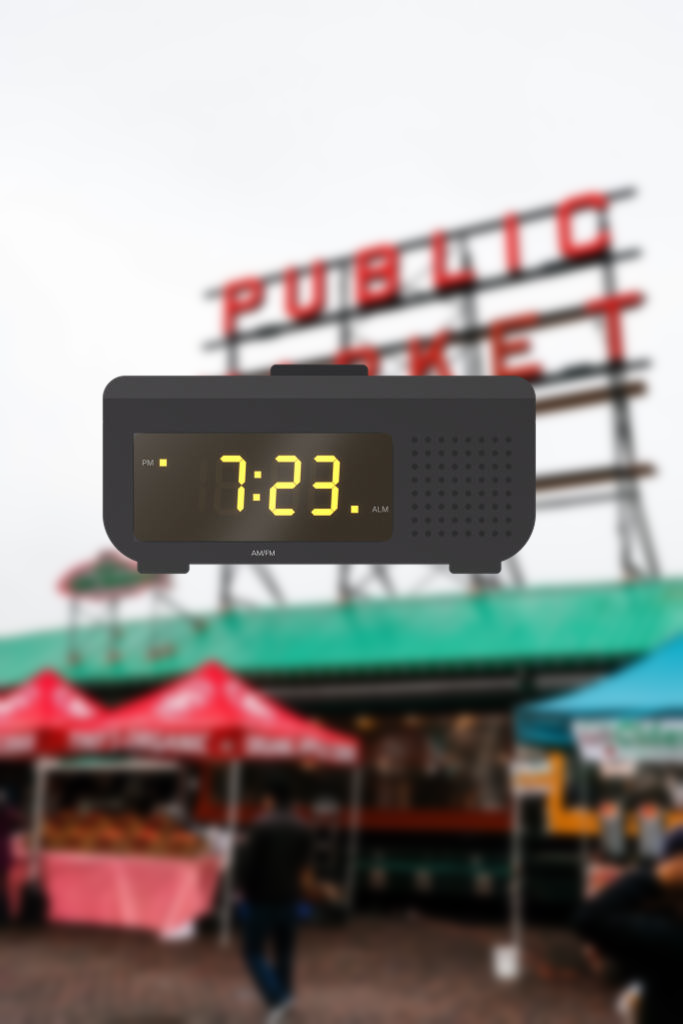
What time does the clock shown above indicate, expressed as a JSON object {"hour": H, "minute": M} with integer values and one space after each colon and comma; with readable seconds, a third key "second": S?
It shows {"hour": 7, "minute": 23}
